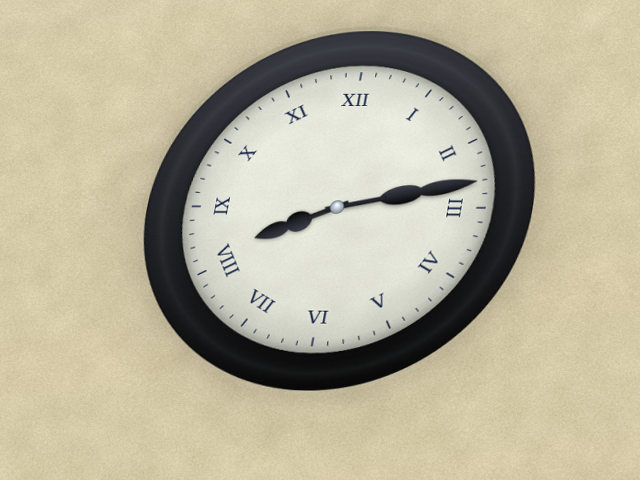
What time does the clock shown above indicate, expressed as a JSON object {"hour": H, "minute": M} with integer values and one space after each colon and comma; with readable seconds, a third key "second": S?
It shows {"hour": 8, "minute": 13}
